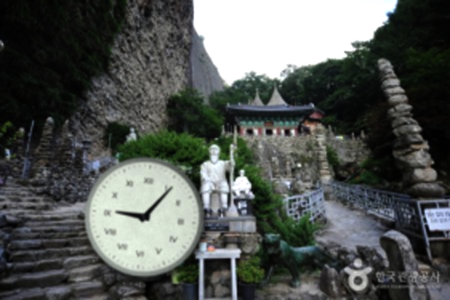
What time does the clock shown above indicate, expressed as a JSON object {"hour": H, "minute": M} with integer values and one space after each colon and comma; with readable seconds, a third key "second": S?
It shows {"hour": 9, "minute": 6}
